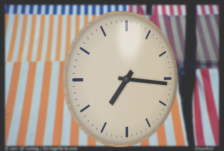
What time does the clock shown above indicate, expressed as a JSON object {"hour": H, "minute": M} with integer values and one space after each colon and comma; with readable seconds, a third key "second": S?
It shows {"hour": 7, "minute": 16}
